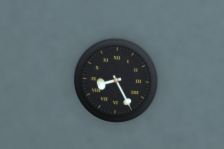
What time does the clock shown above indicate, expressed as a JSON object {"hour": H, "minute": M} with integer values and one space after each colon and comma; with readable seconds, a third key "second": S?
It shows {"hour": 8, "minute": 25}
